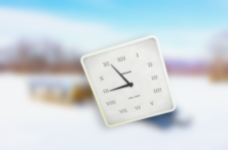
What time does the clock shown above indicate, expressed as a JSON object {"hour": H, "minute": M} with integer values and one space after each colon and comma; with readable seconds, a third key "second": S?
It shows {"hour": 8, "minute": 56}
